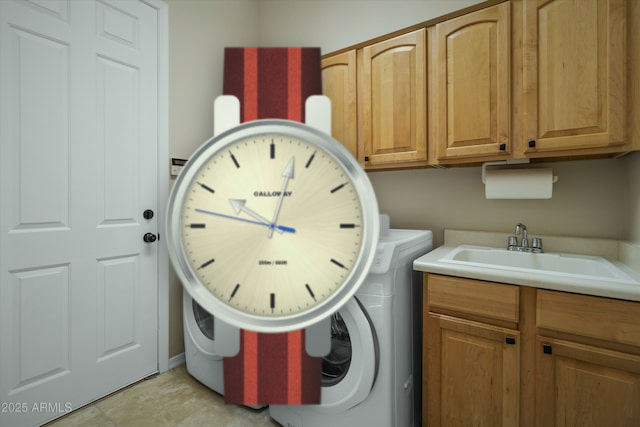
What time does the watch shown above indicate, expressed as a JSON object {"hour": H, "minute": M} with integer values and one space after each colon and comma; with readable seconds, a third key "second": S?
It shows {"hour": 10, "minute": 2, "second": 47}
